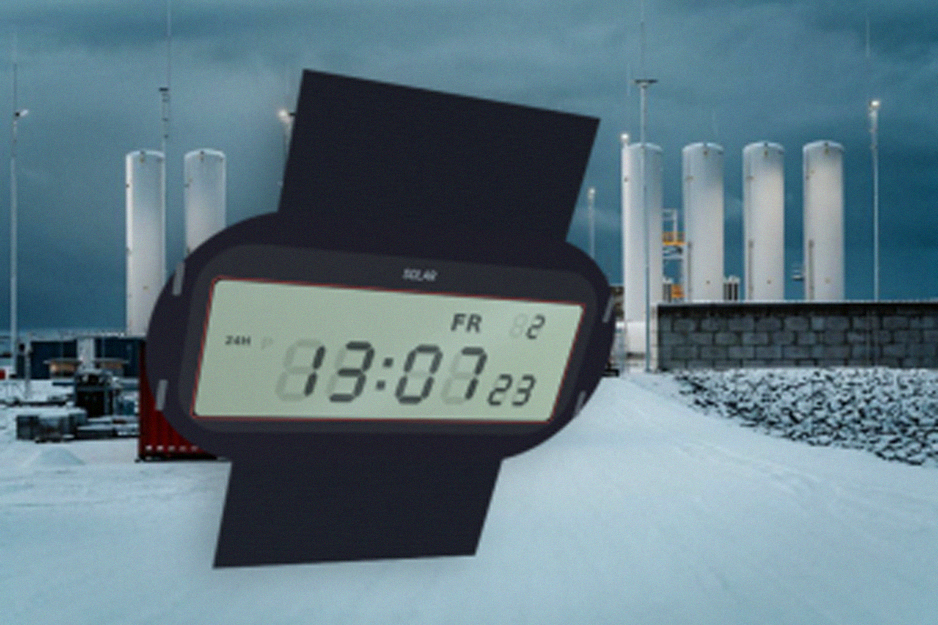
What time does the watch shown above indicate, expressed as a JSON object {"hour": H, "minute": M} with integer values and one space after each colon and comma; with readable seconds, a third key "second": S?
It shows {"hour": 13, "minute": 7, "second": 23}
